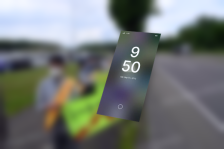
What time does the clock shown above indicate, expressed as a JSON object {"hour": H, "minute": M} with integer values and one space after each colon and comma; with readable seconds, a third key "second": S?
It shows {"hour": 9, "minute": 50}
